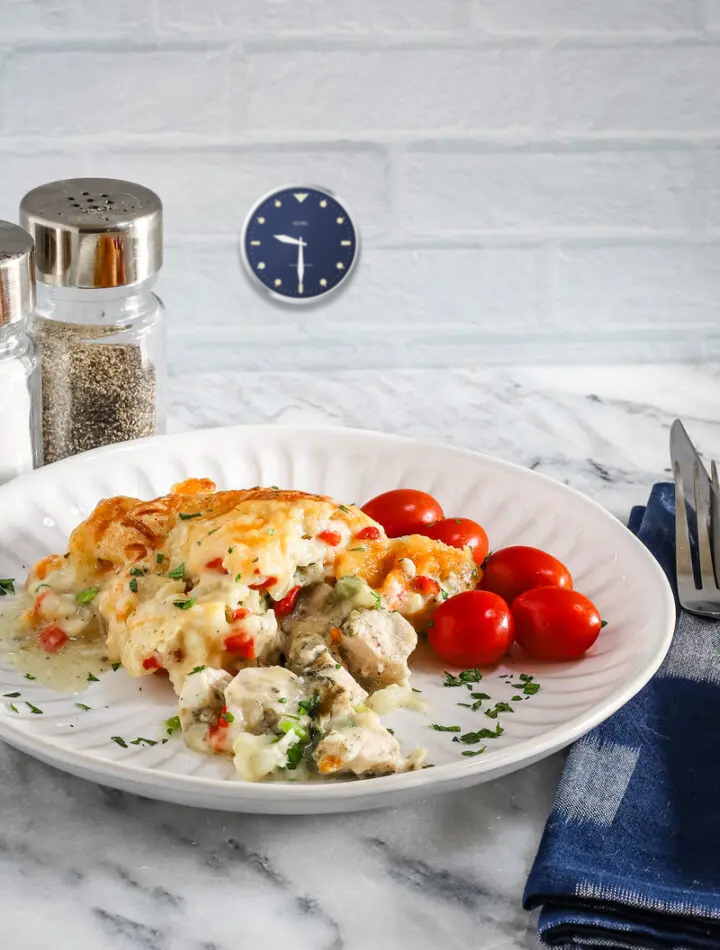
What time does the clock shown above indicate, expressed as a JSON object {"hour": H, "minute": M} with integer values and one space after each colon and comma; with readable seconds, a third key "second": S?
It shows {"hour": 9, "minute": 30}
